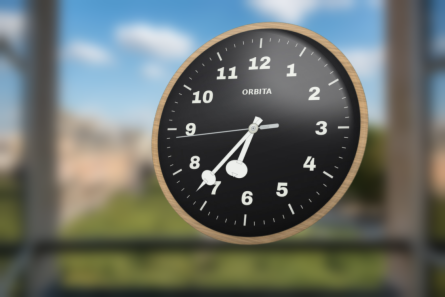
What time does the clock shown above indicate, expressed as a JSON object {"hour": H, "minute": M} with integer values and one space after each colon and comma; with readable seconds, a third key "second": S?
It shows {"hour": 6, "minute": 36, "second": 44}
